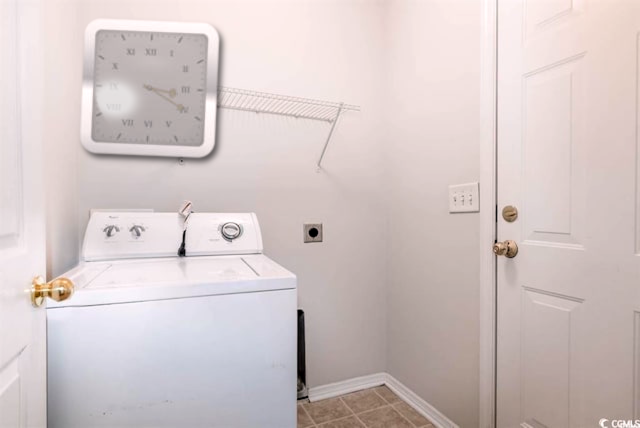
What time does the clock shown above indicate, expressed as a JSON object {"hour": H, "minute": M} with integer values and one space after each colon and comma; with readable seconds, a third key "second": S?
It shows {"hour": 3, "minute": 20}
